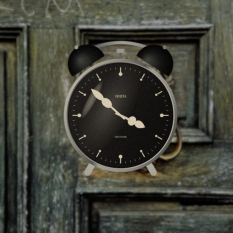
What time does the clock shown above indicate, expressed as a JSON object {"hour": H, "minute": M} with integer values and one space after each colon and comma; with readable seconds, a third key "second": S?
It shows {"hour": 3, "minute": 52}
